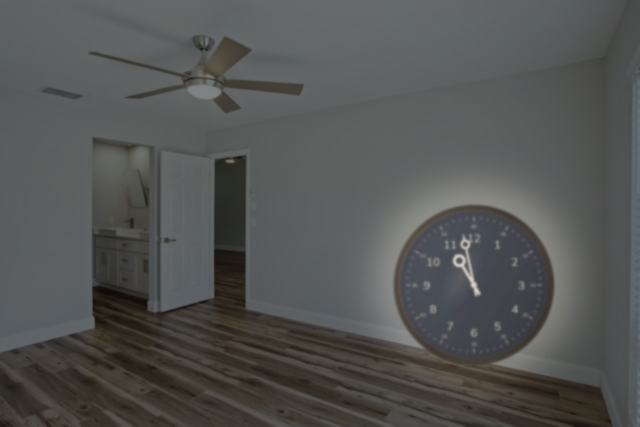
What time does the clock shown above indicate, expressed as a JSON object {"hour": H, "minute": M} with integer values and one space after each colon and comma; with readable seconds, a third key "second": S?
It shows {"hour": 10, "minute": 58}
